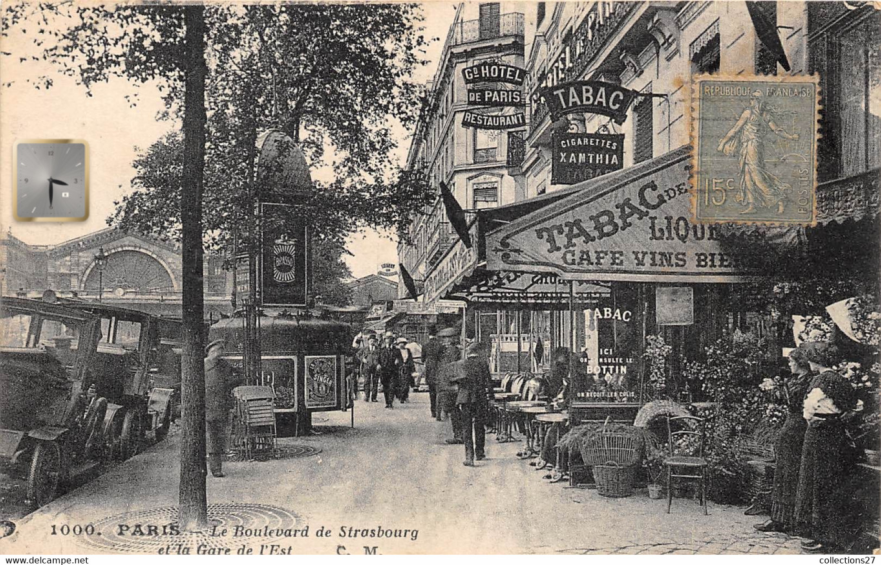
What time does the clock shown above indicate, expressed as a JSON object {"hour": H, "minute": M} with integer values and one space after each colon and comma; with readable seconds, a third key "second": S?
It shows {"hour": 3, "minute": 30}
